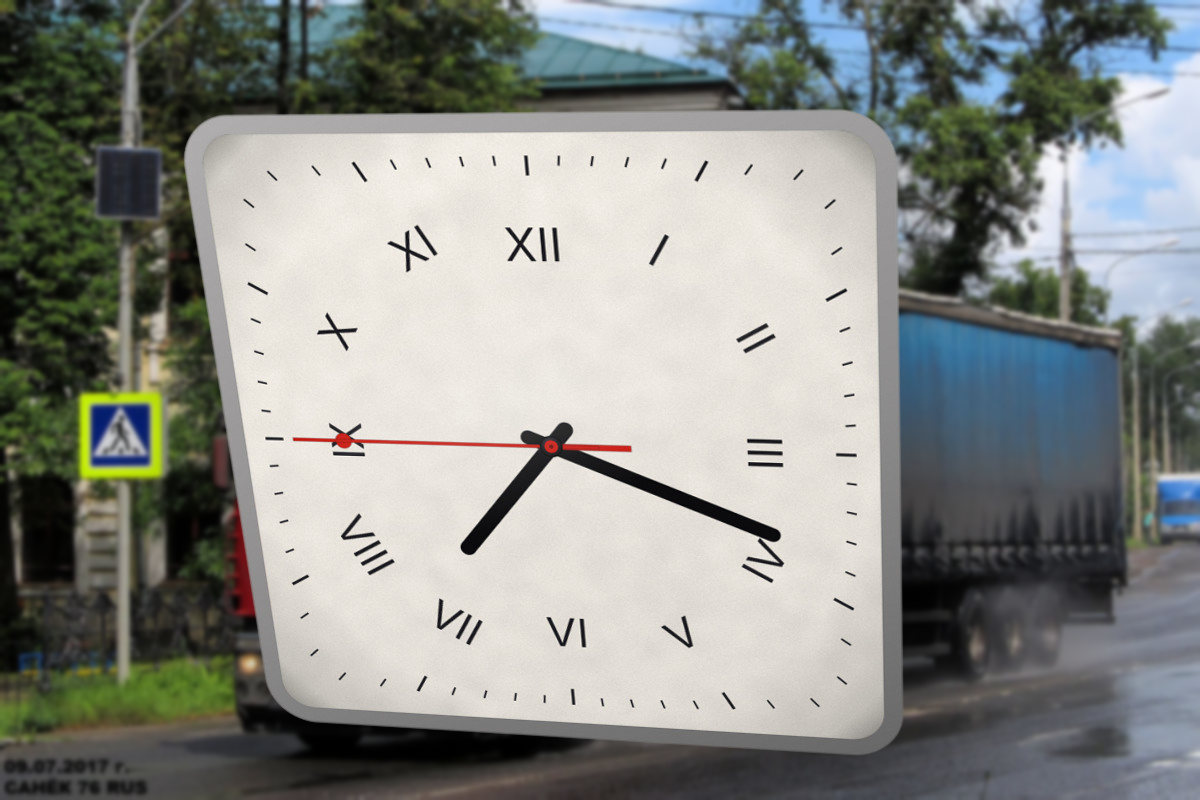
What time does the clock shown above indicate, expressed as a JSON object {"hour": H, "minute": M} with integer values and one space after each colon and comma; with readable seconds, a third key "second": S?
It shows {"hour": 7, "minute": 18, "second": 45}
